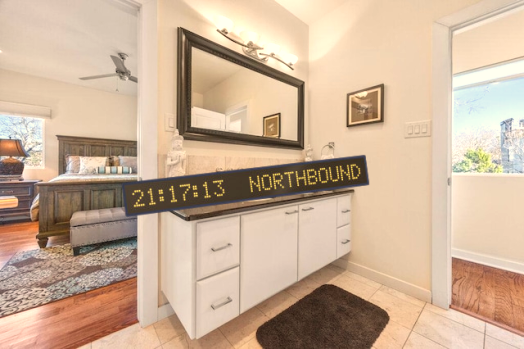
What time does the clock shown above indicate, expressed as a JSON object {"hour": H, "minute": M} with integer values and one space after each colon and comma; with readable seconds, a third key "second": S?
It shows {"hour": 21, "minute": 17, "second": 13}
